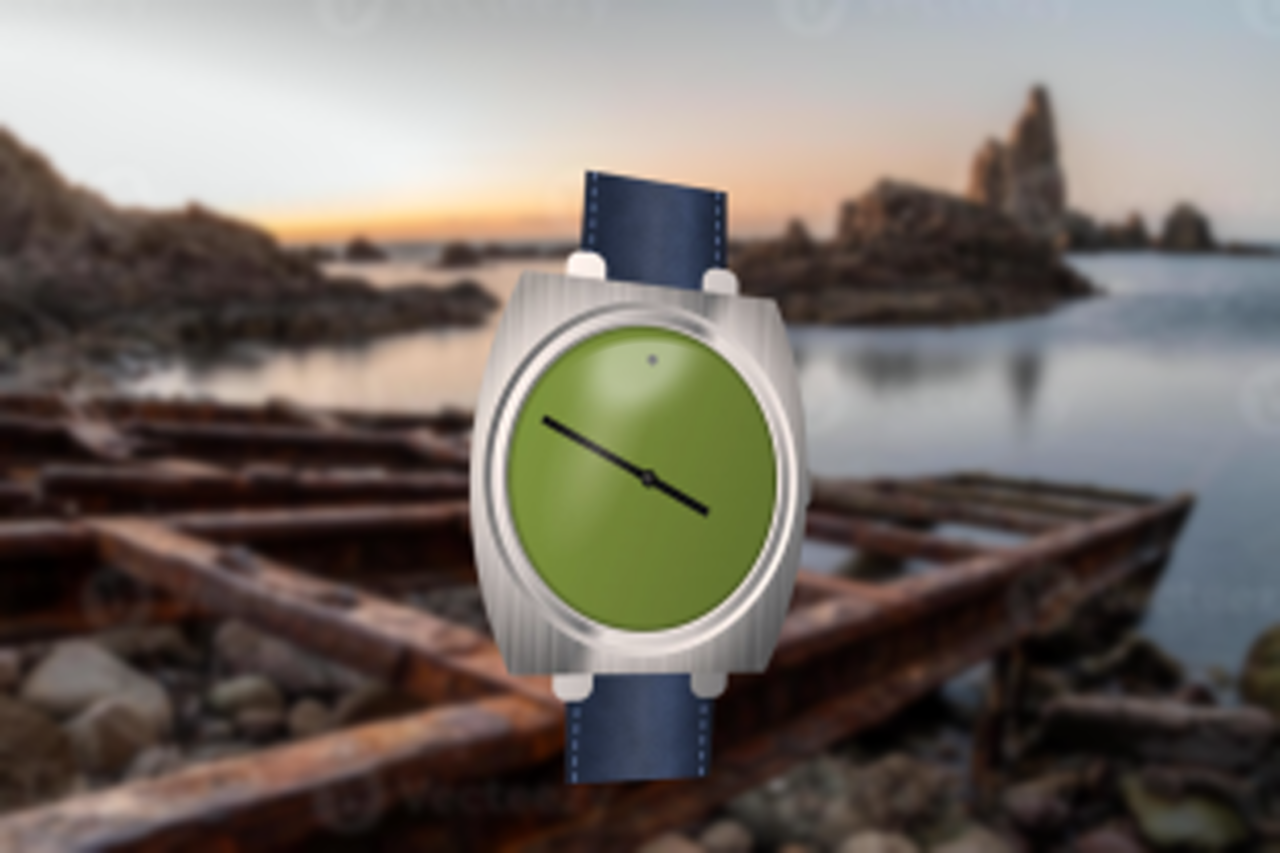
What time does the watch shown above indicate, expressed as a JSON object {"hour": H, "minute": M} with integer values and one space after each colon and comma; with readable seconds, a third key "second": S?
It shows {"hour": 3, "minute": 49}
